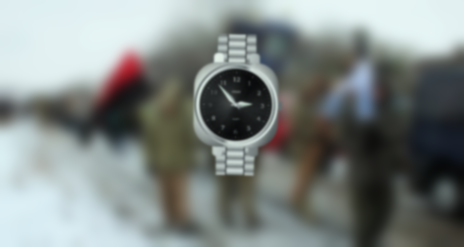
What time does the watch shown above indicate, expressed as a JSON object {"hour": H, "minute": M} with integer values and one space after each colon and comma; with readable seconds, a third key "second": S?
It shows {"hour": 2, "minute": 53}
